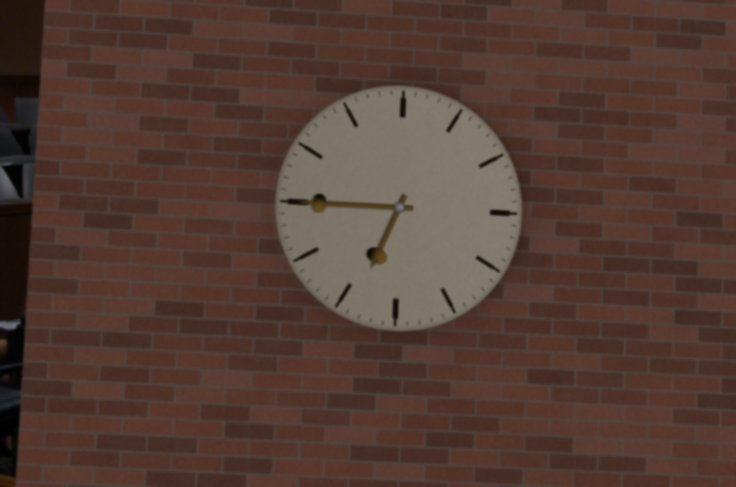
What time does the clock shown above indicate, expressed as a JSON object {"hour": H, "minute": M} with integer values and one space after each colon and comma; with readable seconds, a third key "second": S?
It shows {"hour": 6, "minute": 45}
